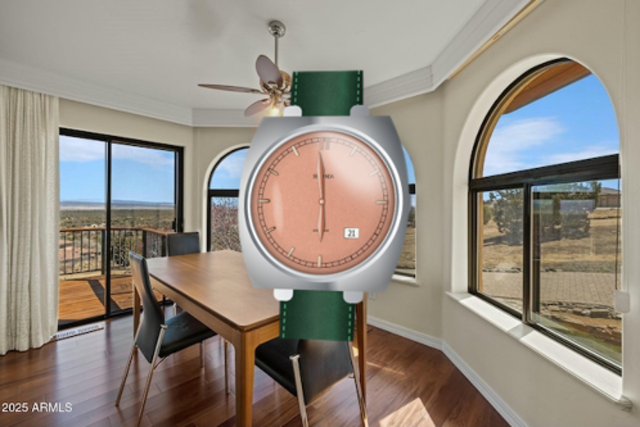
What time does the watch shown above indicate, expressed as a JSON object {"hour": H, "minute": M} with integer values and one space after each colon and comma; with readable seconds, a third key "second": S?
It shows {"hour": 5, "minute": 59}
